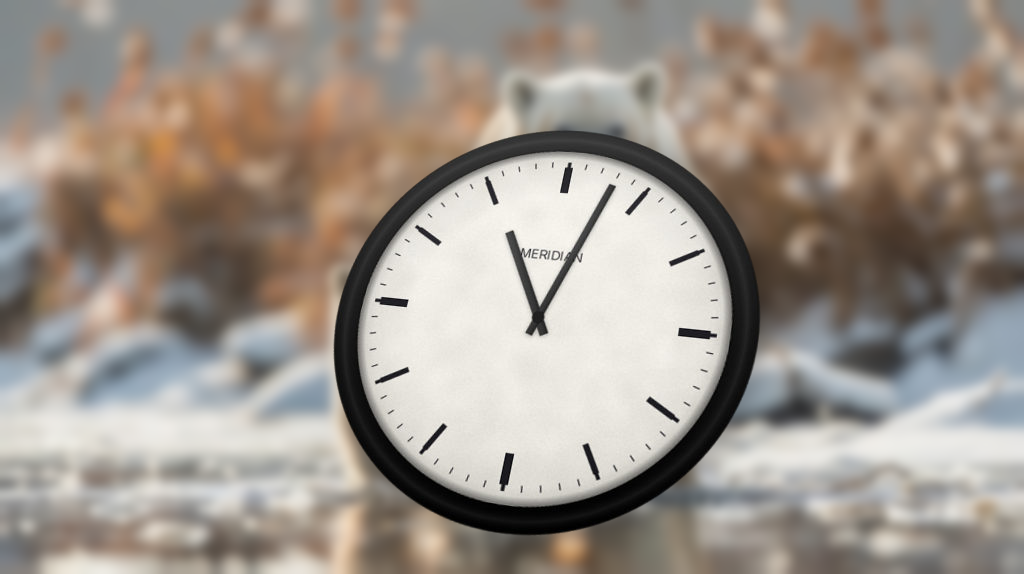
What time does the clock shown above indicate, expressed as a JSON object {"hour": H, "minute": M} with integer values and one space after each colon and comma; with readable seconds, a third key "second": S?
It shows {"hour": 11, "minute": 3}
